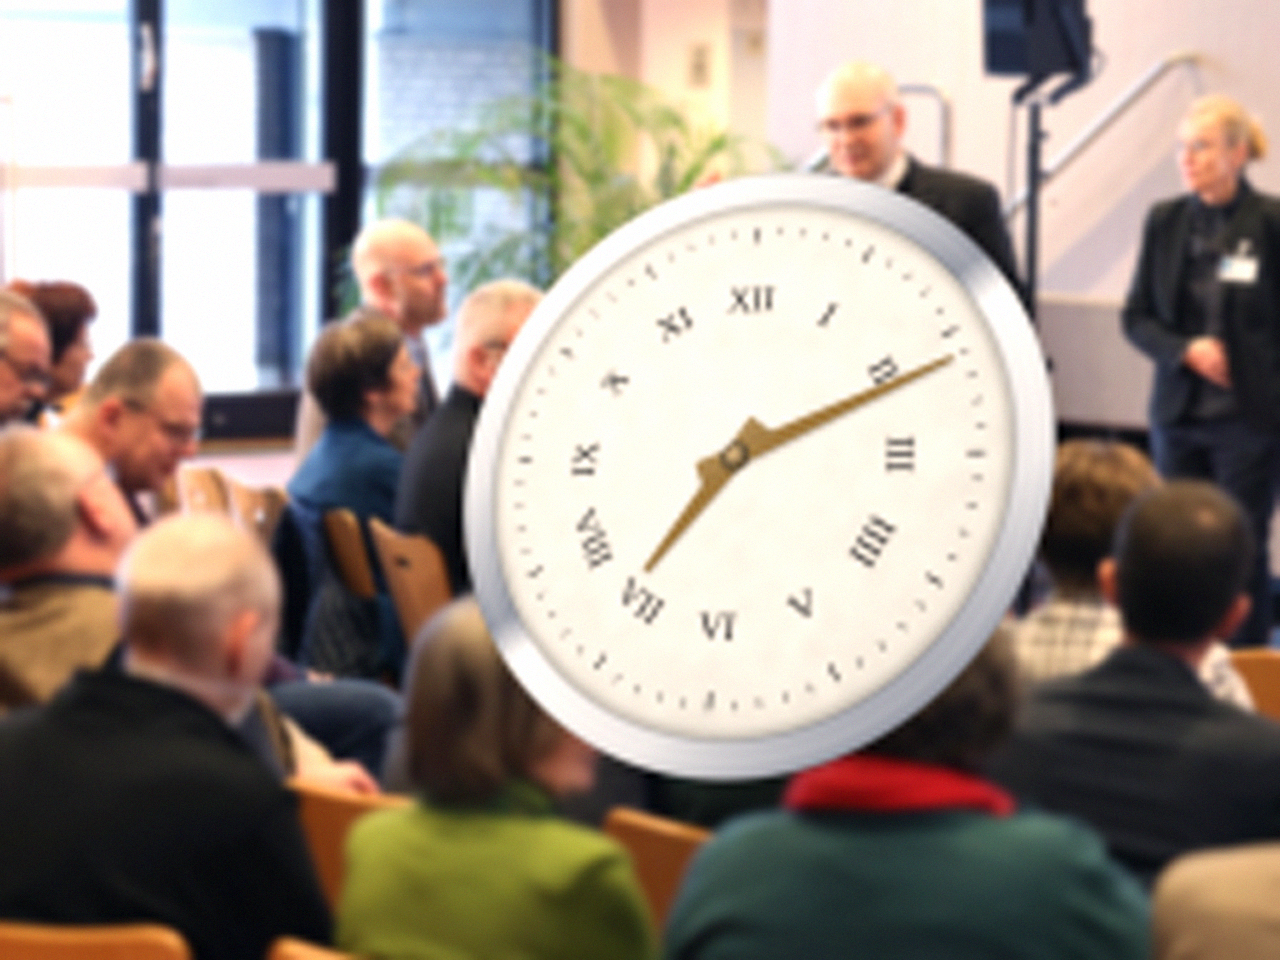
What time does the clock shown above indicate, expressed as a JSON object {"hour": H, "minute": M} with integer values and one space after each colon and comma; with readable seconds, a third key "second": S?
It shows {"hour": 7, "minute": 11}
